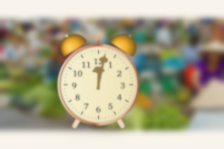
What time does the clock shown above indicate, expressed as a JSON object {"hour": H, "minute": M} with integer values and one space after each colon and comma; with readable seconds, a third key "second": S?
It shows {"hour": 12, "minute": 2}
